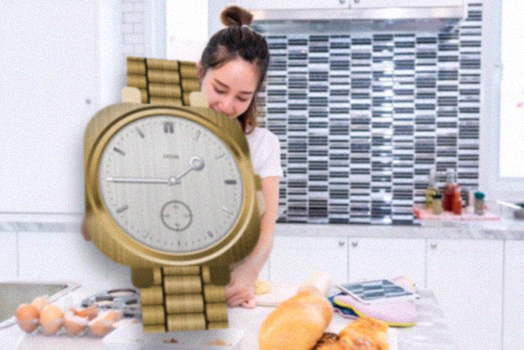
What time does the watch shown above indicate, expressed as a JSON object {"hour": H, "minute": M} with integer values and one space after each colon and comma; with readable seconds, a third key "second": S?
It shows {"hour": 1, "minute": 45}
